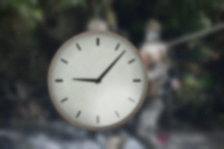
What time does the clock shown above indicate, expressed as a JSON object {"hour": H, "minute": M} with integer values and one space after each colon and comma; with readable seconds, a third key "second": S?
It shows {"hour": 9, "minute": 7}
